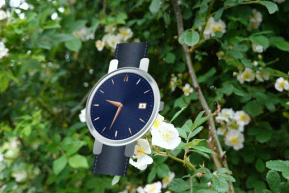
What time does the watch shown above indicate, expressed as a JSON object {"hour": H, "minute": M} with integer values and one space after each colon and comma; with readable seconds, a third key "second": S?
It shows {"hour": 9, "minute": 33}
